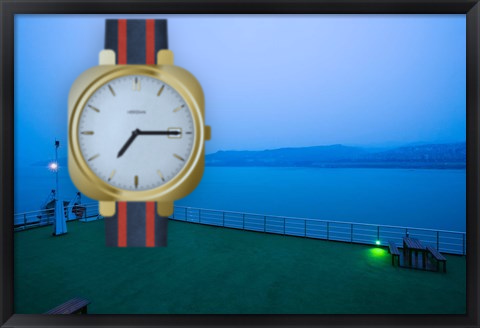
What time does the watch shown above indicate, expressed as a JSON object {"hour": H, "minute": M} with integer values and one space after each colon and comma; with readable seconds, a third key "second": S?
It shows {"hour": 7, "minute": 15}
